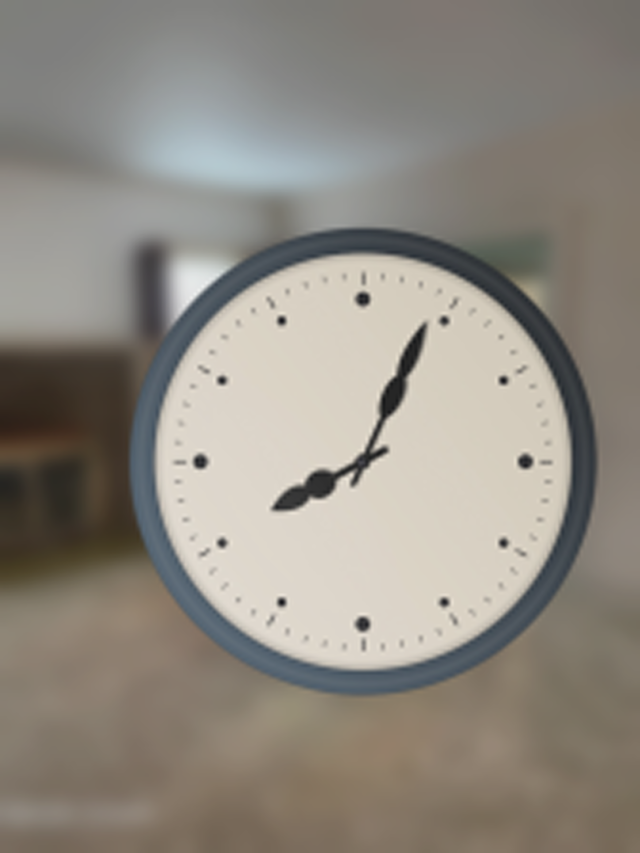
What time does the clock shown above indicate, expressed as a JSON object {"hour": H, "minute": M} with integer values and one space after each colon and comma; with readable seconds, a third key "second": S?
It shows {"hour": 8, "minute": 4}
